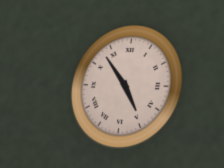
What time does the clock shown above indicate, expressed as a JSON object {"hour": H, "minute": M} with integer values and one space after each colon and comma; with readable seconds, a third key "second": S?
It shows {"hour": 4, "minute": 53}
